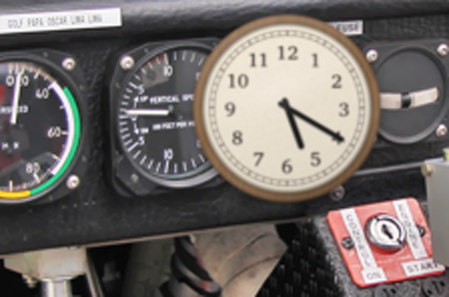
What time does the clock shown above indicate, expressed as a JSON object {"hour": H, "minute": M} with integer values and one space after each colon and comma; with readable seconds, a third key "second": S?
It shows {"hour": 5, "minute": 20}
